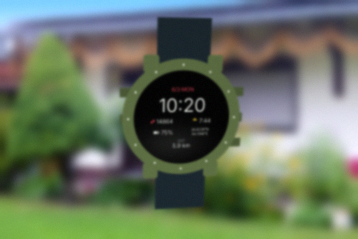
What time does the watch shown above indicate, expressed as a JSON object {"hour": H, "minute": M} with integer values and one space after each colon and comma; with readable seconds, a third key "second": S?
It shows {"hour": 10, "minute": 20}
